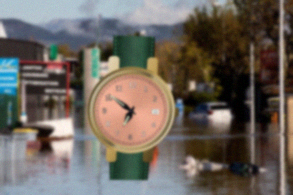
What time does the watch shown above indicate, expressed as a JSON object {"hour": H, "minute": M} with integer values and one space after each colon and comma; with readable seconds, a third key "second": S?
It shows {"hour": 6, "minute": 51}
